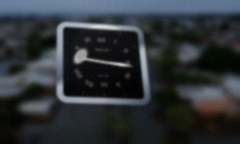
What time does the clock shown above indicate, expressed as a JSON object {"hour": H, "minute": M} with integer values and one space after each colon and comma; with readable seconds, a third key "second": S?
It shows {"hour": 9, "minute": 16}
